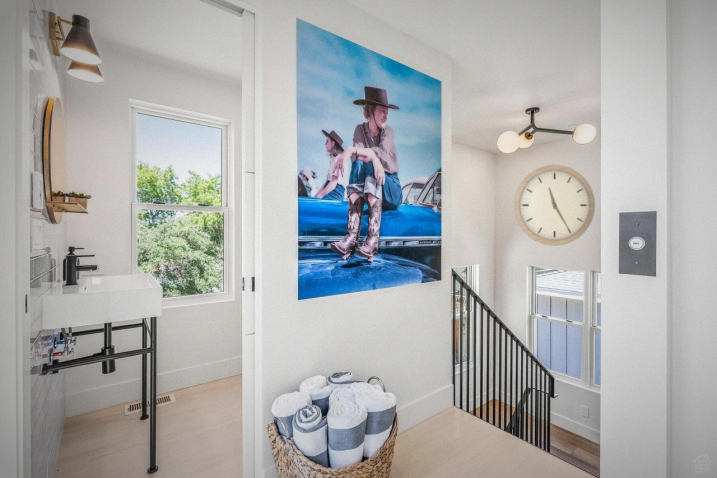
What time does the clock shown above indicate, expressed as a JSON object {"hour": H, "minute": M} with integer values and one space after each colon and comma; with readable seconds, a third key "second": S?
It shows {"hour": 11, "minute": 25}
